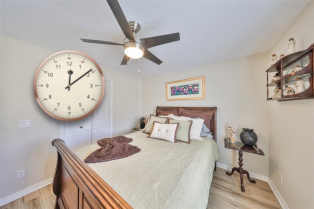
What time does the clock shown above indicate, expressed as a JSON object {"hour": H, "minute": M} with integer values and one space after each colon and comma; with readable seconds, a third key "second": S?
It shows {"hour": 12, "minute": 9}
